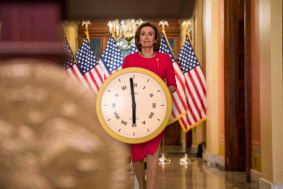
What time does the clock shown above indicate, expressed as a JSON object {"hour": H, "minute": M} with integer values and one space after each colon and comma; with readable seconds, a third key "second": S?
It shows {"hour": 5, "minute": 59}
